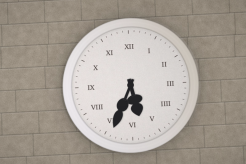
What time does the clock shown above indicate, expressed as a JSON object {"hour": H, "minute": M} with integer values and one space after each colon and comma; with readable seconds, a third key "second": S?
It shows {"hour": 5, "minute": 34}
